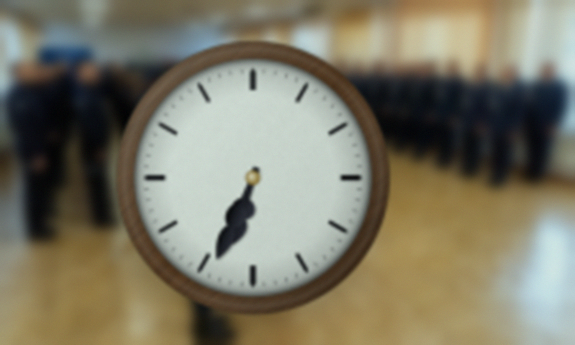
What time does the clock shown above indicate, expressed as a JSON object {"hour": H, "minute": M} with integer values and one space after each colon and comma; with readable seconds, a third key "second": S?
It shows {"hour": 6, "minute": 34}
